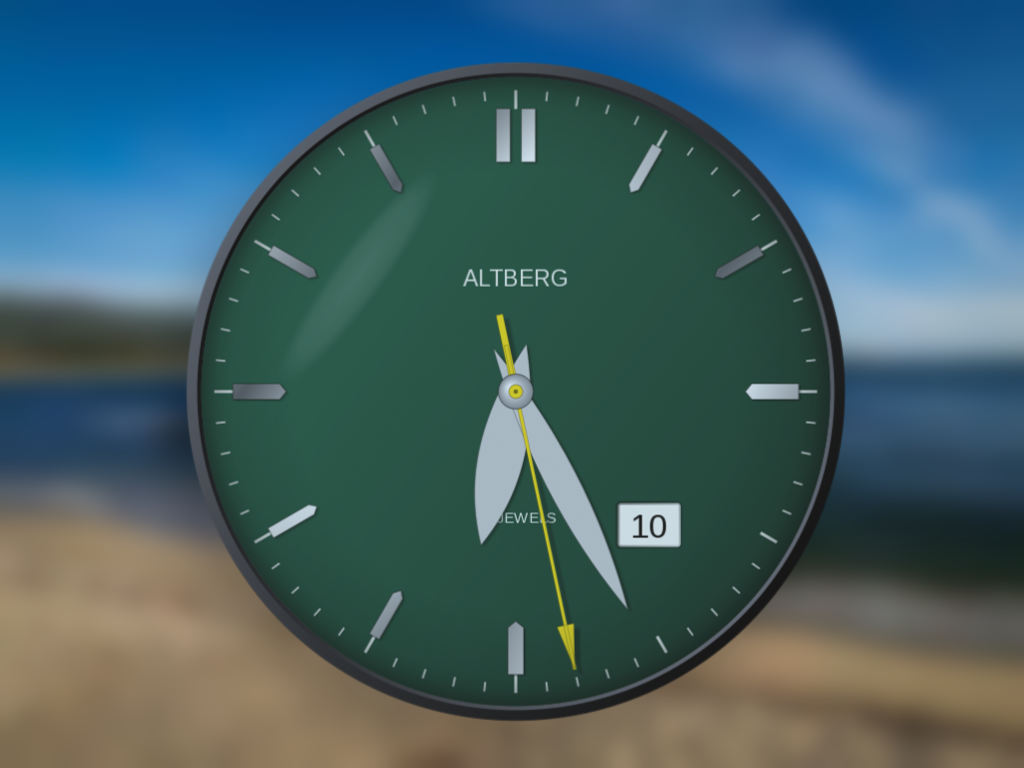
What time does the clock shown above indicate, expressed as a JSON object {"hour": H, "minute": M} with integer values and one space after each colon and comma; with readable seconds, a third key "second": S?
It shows {"hour": 6, "minute": 25, "second": 28}
